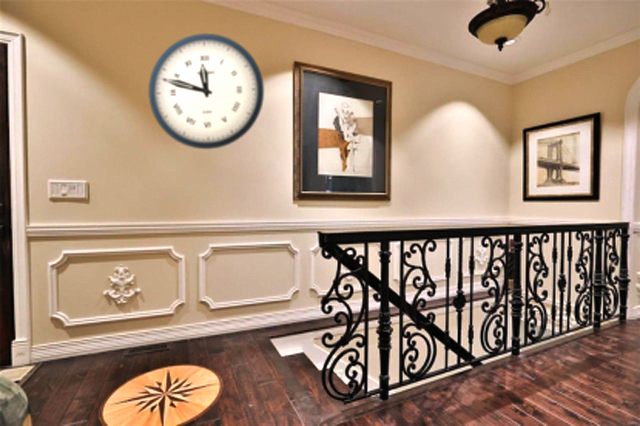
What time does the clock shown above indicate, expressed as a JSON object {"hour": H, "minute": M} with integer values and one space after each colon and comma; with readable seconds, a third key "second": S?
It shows {"hour": 11, "minute": 48}
